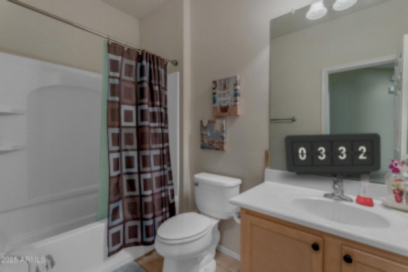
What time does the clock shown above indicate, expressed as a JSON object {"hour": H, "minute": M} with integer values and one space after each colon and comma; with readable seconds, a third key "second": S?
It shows {"hour": 3, "minute": 32}
